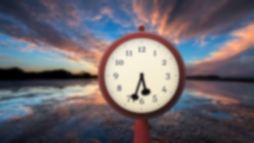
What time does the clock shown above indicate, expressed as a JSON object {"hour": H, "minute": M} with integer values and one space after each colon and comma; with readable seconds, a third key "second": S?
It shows {"hour": 5, "minute": 33}
